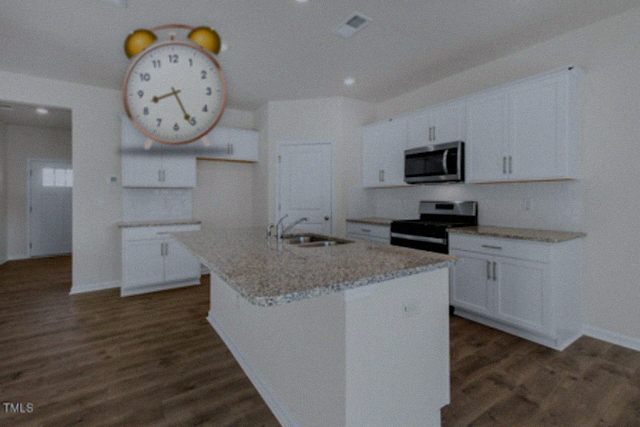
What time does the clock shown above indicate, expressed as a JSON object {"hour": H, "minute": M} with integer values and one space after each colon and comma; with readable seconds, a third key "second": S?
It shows {"hour": 8, "minute": 26}
